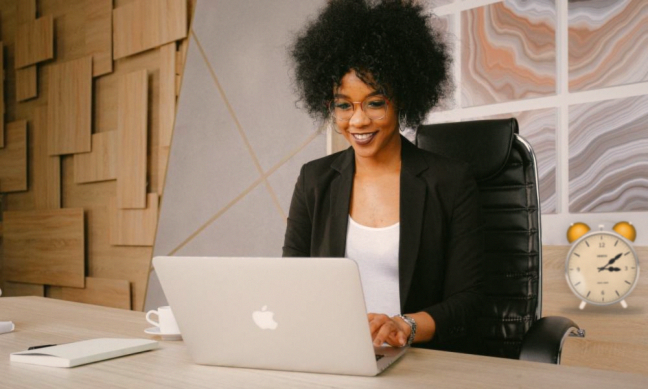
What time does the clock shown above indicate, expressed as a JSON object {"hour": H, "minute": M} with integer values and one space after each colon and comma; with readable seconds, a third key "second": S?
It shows {"hour": 3, "minute": 9}
